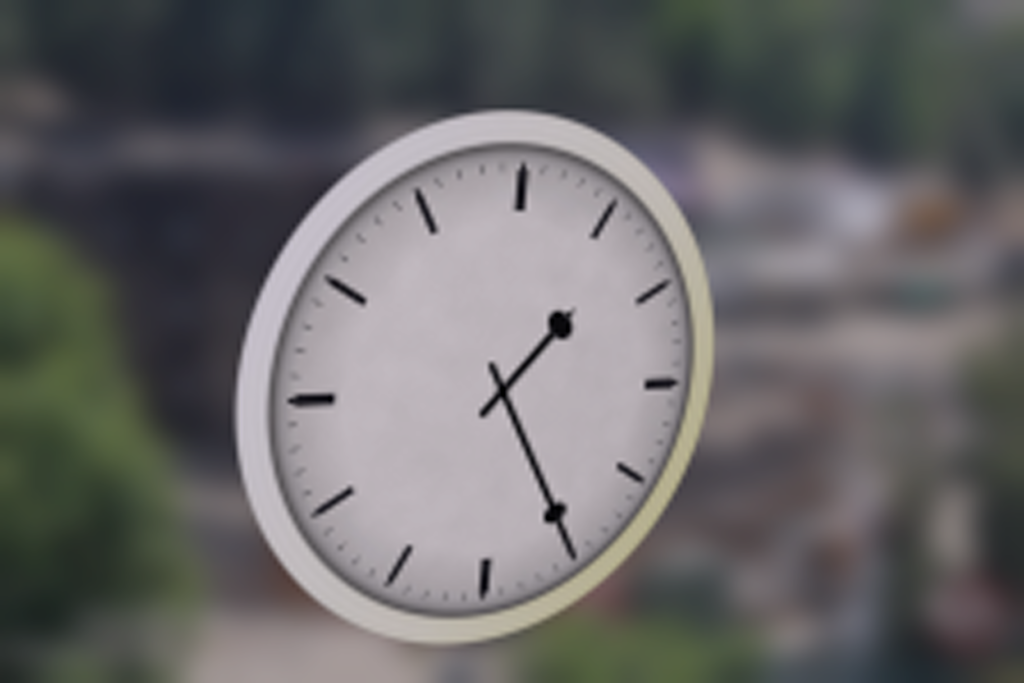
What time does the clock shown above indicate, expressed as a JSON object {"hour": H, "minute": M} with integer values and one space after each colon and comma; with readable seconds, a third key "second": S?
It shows {"hour": 1, "minute": 25}
